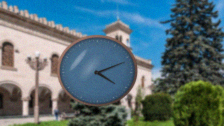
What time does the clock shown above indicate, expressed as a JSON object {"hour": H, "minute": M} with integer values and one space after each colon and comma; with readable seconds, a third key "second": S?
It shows {"hour": 4, "minute": 11}
